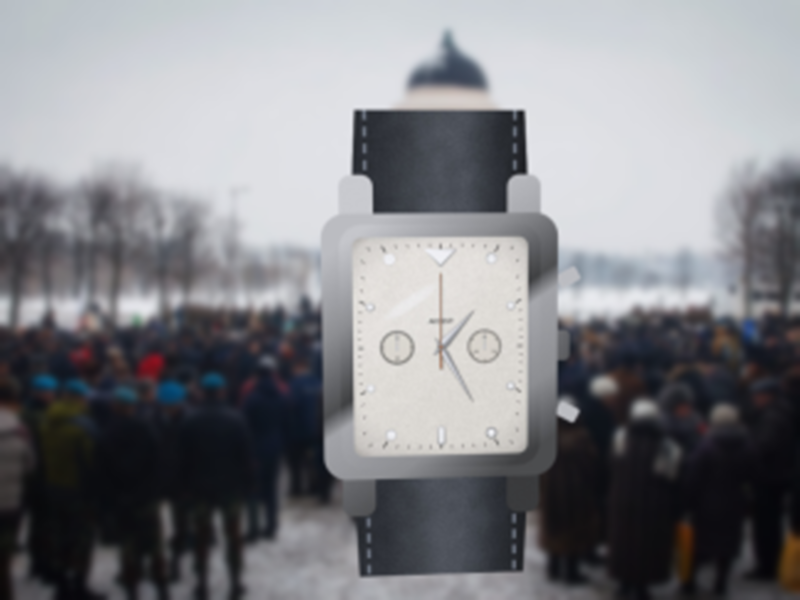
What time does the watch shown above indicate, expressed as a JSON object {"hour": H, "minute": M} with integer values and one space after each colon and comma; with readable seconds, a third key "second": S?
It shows {"hour": 1, "minute": 25}
